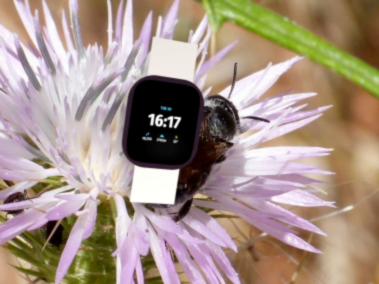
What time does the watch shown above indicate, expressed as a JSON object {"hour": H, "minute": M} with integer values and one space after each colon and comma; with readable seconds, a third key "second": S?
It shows {"hour": 16, "minute": 17}
